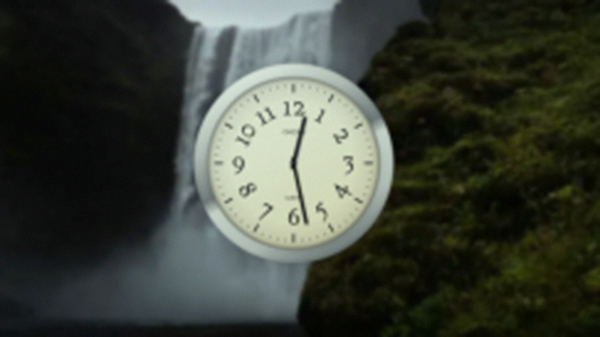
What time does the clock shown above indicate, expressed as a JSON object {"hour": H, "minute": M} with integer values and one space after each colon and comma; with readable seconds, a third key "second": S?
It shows {"hour": 12, "minute": 28}
